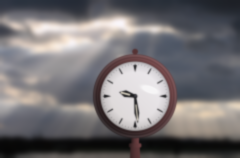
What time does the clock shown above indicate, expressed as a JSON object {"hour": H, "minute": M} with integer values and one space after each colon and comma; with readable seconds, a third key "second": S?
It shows {"hour": 9, "minute": 29}
